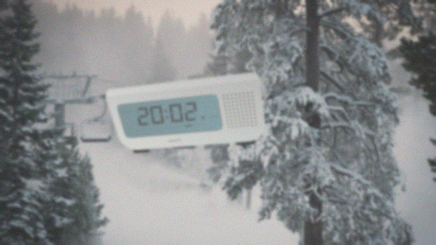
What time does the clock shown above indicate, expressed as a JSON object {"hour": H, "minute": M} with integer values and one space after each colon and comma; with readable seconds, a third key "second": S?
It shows {"hour": 20, "minute": 2}
